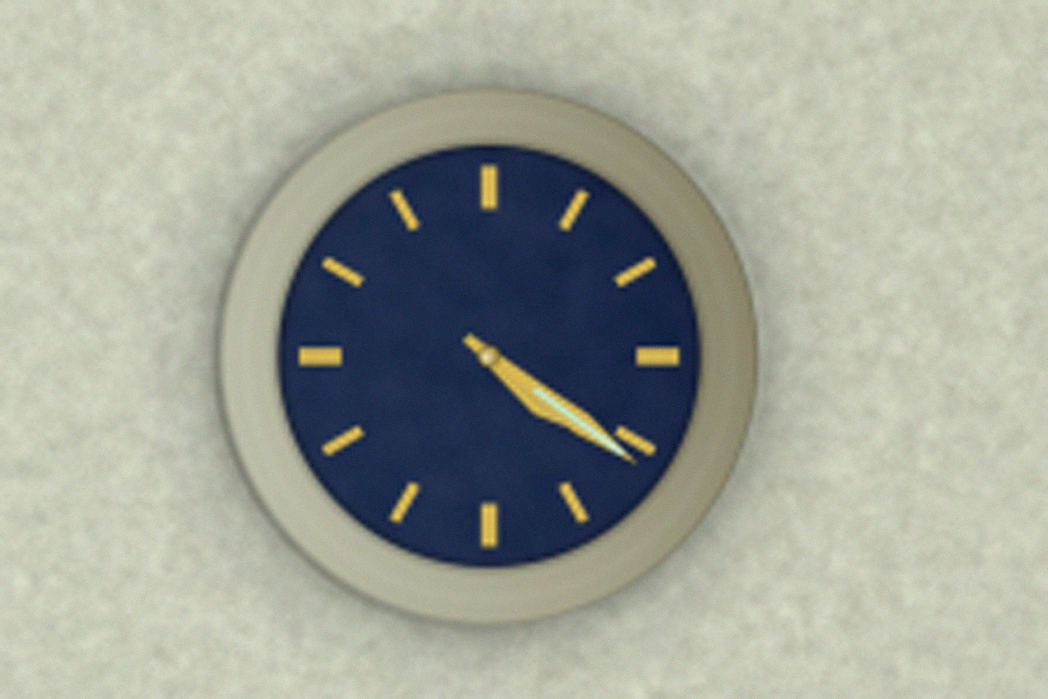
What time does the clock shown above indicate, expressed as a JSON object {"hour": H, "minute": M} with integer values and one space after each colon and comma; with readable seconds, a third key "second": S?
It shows {"hour": 4, "minute": 21}
